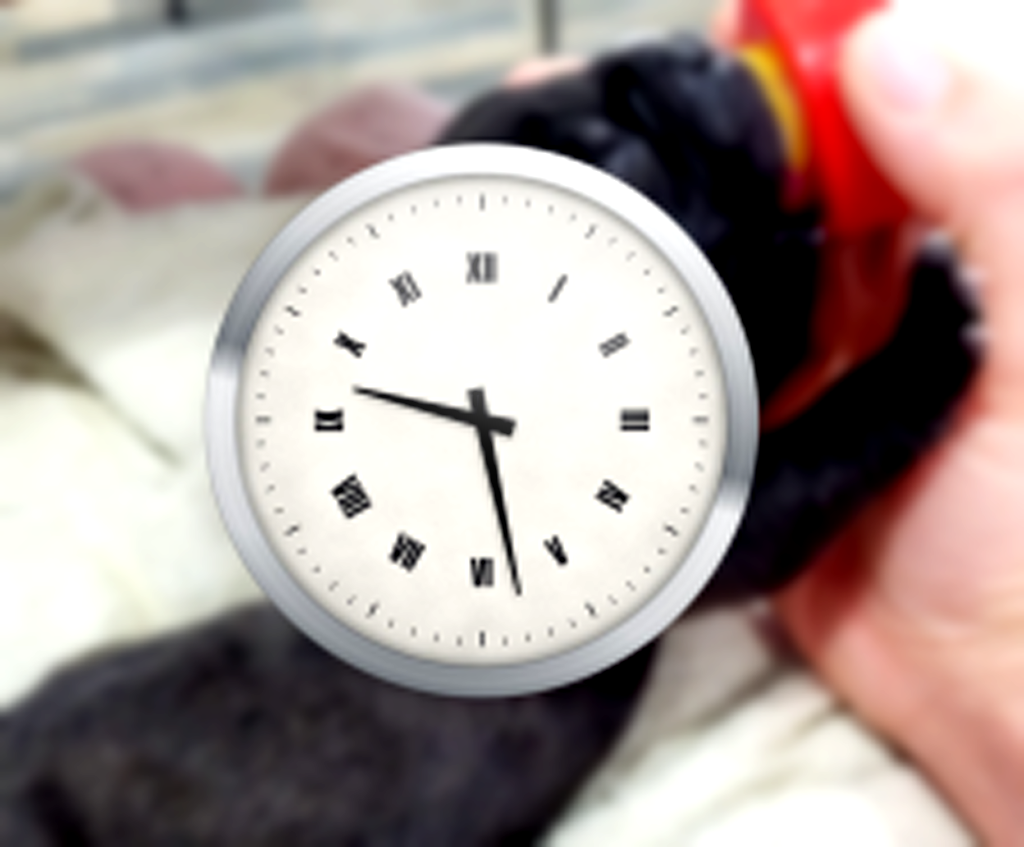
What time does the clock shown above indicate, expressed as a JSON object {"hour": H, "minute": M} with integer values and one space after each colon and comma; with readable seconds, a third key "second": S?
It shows {"hour": 9, "minute": 28}
